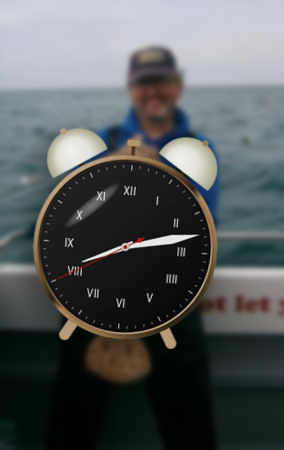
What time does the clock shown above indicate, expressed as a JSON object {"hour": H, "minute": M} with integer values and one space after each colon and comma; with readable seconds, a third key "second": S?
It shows {"hour": 8, "minute": 12, "second": 40}
